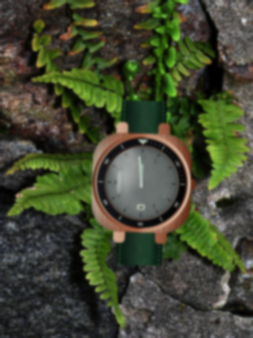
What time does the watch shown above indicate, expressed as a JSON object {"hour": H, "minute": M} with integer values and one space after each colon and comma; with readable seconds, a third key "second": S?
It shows {"hour": 11, "minute": 59}
